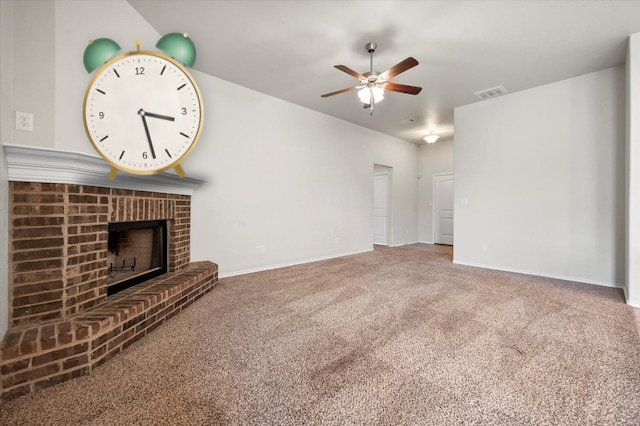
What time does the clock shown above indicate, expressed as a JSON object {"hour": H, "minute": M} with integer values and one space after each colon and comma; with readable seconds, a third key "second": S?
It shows {"hour": 3, "minute": 28}
